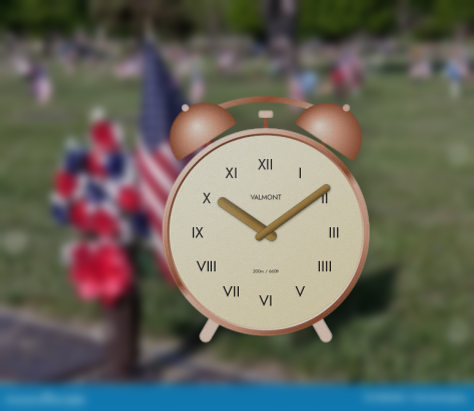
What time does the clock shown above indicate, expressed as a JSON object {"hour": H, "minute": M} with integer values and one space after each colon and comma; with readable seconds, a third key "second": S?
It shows {"hour": 10, "minute": 9}
